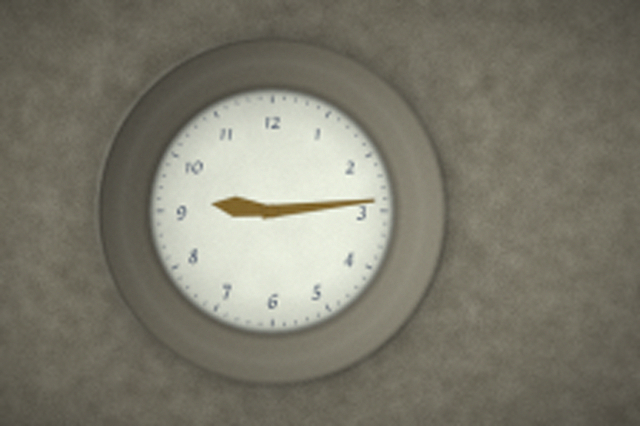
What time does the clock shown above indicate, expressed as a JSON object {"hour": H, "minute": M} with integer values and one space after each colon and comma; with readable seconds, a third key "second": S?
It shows {"hour": 9, "minute": 14}
